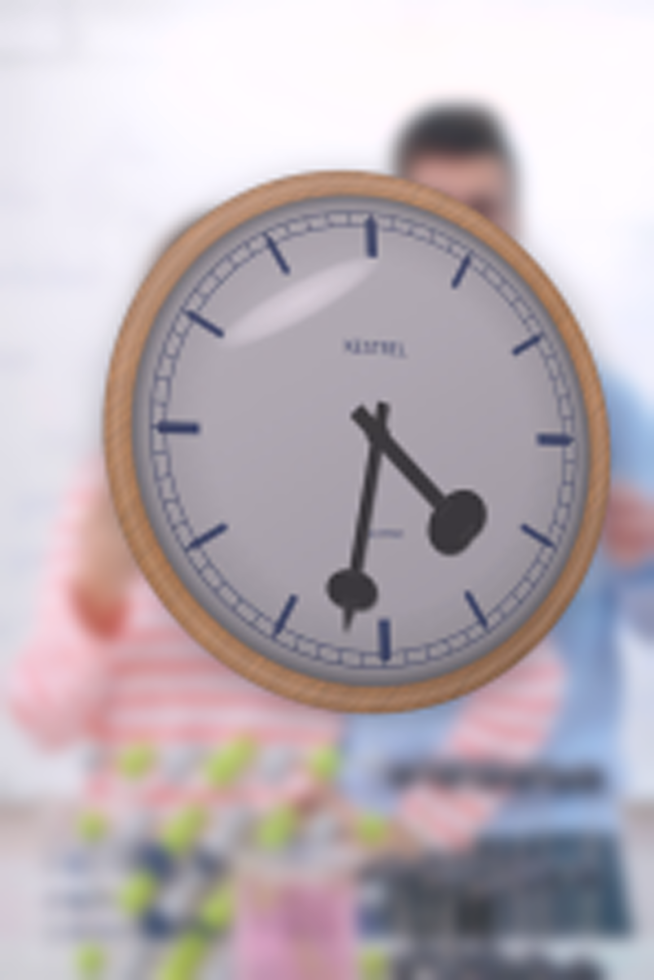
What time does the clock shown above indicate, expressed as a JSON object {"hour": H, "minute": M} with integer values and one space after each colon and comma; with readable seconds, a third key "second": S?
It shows {"hour": 4, "minute": 32}
